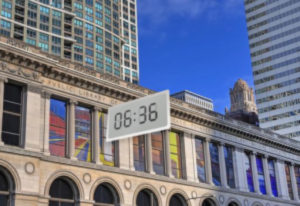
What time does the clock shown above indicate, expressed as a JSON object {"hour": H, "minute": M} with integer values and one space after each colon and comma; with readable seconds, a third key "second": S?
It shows {"hour": 6, "minute": 36}
